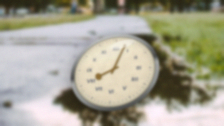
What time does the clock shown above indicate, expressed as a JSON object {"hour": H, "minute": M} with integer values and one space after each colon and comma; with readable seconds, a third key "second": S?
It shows {"hour": 8, "minute": 3}
